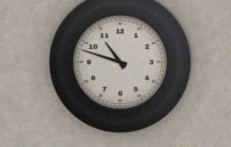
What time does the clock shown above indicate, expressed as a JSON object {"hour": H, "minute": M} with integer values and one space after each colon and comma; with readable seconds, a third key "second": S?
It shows {"hour": 10, "minute": 48}
